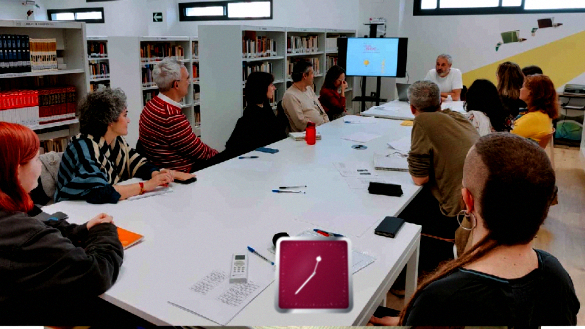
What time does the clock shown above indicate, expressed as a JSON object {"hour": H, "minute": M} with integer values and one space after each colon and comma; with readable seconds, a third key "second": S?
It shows {"hour": 12, "minute": 37}
